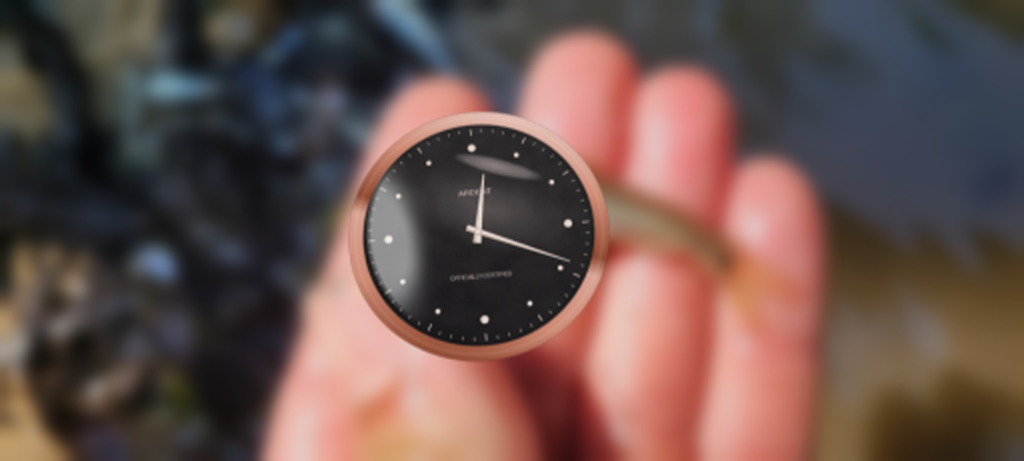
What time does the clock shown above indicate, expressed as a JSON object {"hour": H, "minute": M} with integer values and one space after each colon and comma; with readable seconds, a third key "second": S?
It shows {"hour": 12, "minute": 19}
